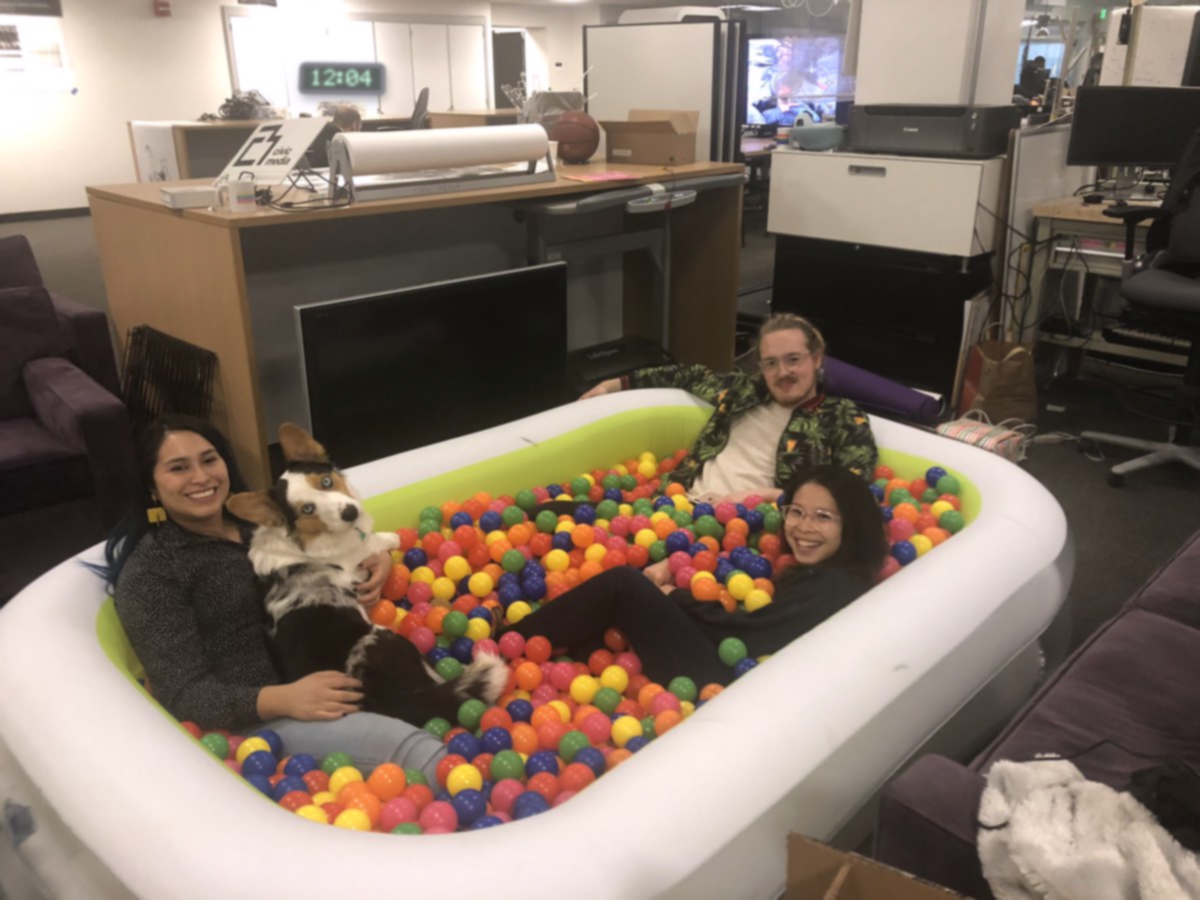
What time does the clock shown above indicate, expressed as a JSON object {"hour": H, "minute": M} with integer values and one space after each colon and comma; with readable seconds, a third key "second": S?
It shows {"hour": 12, "minute": 4}
